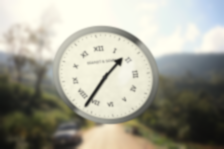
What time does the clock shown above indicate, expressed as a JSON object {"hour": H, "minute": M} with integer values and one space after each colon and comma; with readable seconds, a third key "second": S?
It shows {"hour": 1, "minute": 37}
